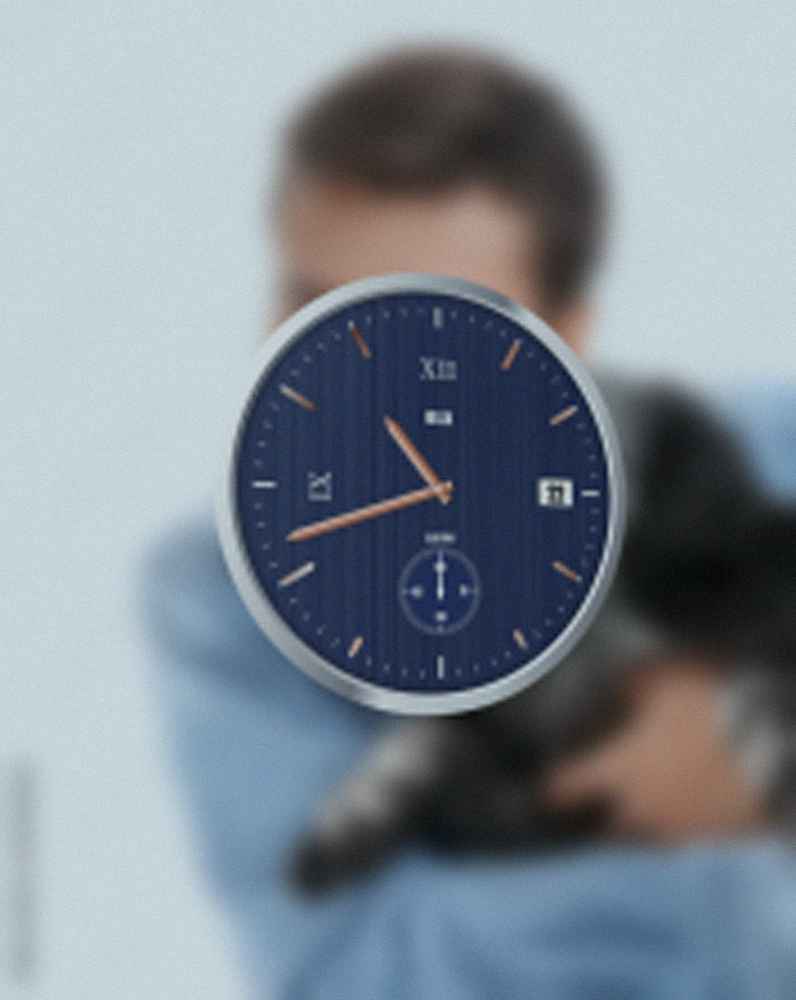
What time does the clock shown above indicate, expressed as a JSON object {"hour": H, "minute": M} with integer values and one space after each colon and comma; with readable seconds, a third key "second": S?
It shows {"hour": 10, "minute": 42}
